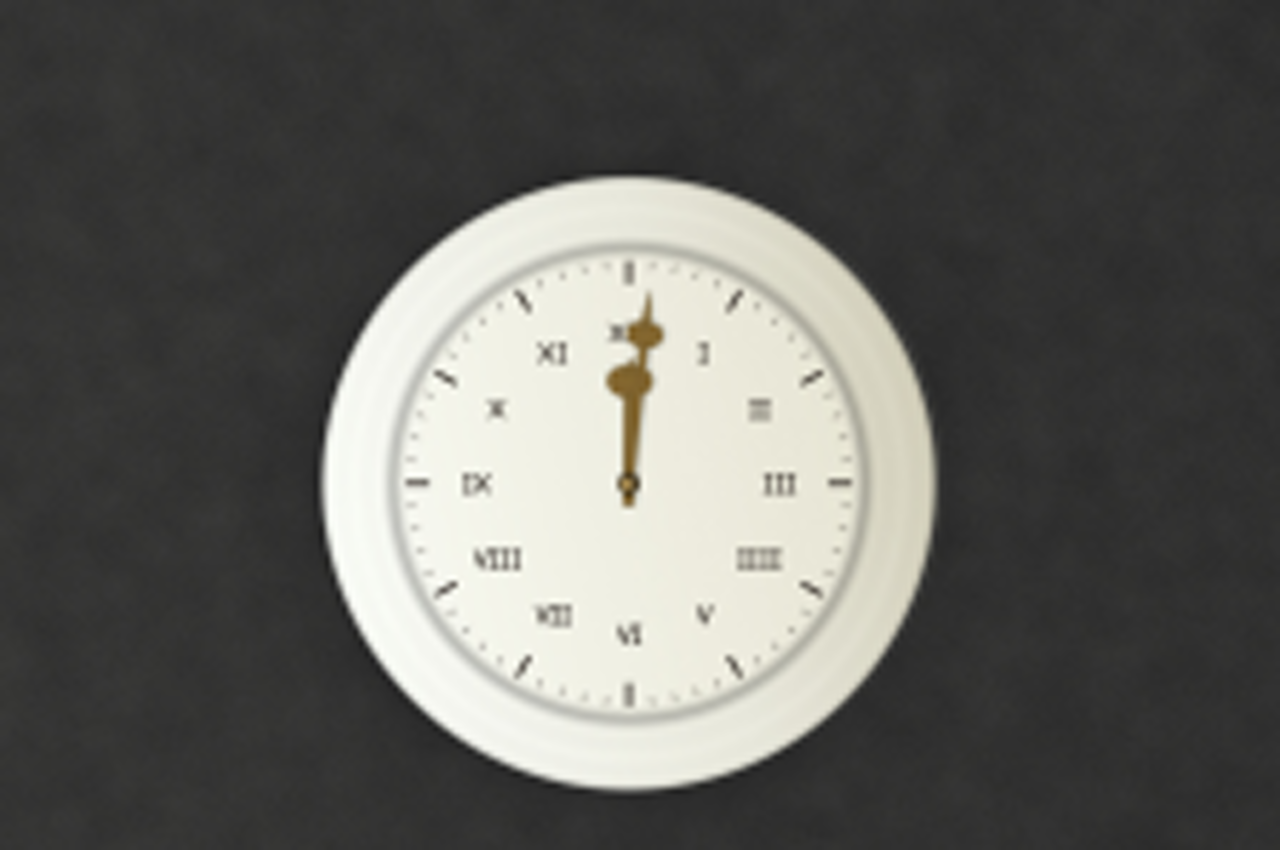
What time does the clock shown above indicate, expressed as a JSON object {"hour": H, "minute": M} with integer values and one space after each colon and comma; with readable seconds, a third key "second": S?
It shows {"hour": 12, "minute": 1}
